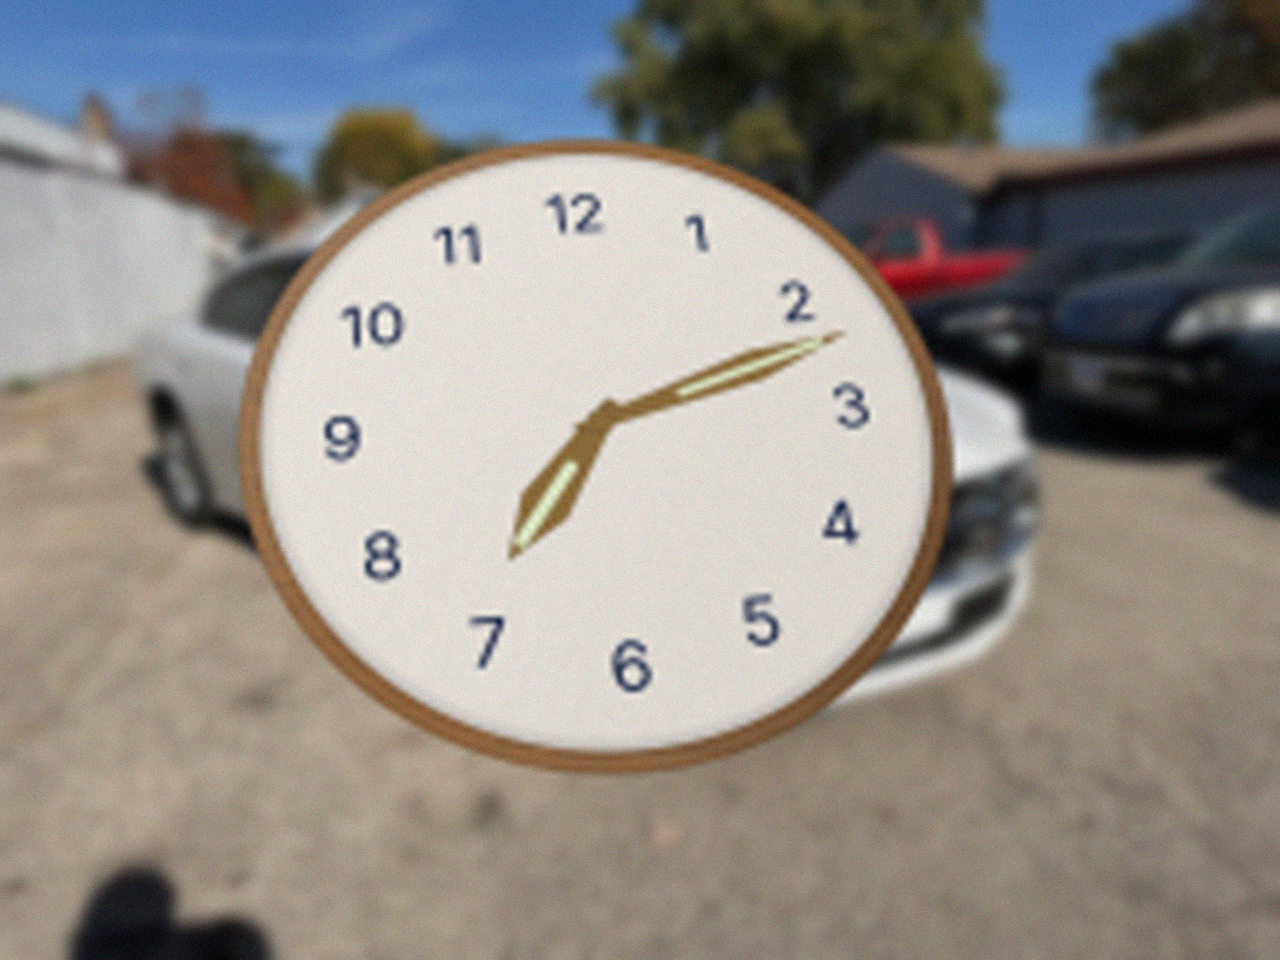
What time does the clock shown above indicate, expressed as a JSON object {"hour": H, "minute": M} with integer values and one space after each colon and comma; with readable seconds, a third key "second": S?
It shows {"hour": 7, "minute": 12}
